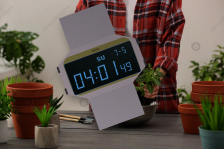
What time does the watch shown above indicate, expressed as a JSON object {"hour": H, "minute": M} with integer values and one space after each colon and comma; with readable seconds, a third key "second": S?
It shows {"hour": 4, "minute": 1, "second": 49}
